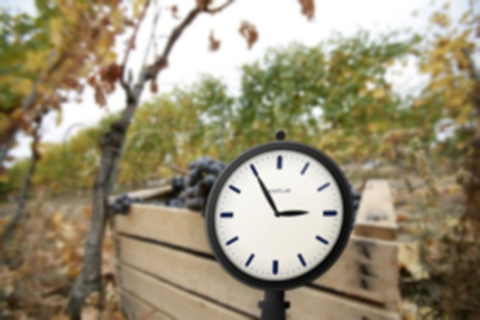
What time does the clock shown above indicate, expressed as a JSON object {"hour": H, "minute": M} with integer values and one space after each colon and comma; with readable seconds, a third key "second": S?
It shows {"hour": 2, "minute": 55}
